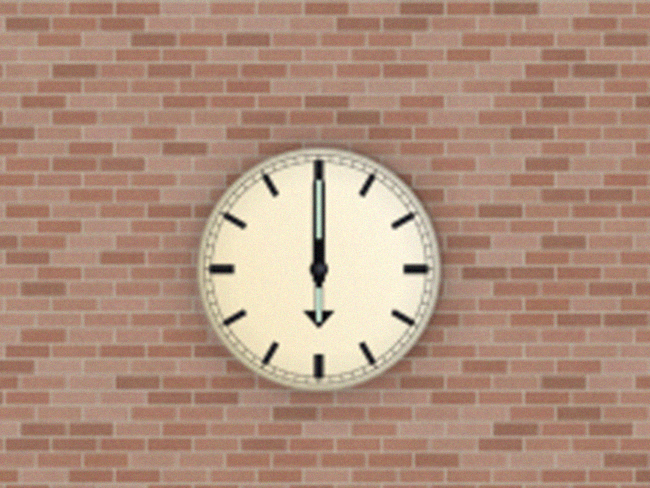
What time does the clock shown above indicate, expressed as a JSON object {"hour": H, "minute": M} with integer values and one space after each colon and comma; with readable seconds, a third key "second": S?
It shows {"hour": 6, "minute": 0}
